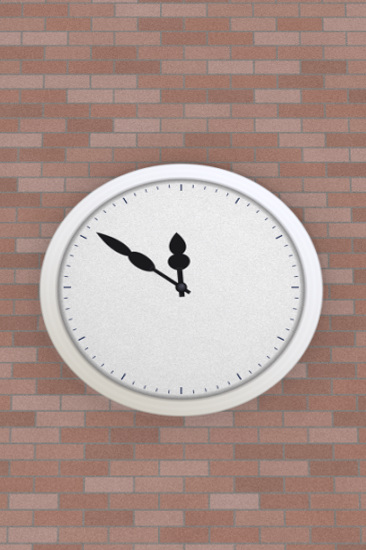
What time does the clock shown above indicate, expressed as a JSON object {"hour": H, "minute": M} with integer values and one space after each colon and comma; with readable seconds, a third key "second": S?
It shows {"hour": 11, "minute": 51}
